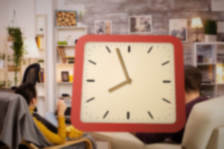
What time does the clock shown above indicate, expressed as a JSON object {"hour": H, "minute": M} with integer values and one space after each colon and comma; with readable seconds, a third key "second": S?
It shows {"hour": 7, "minute": 57}
